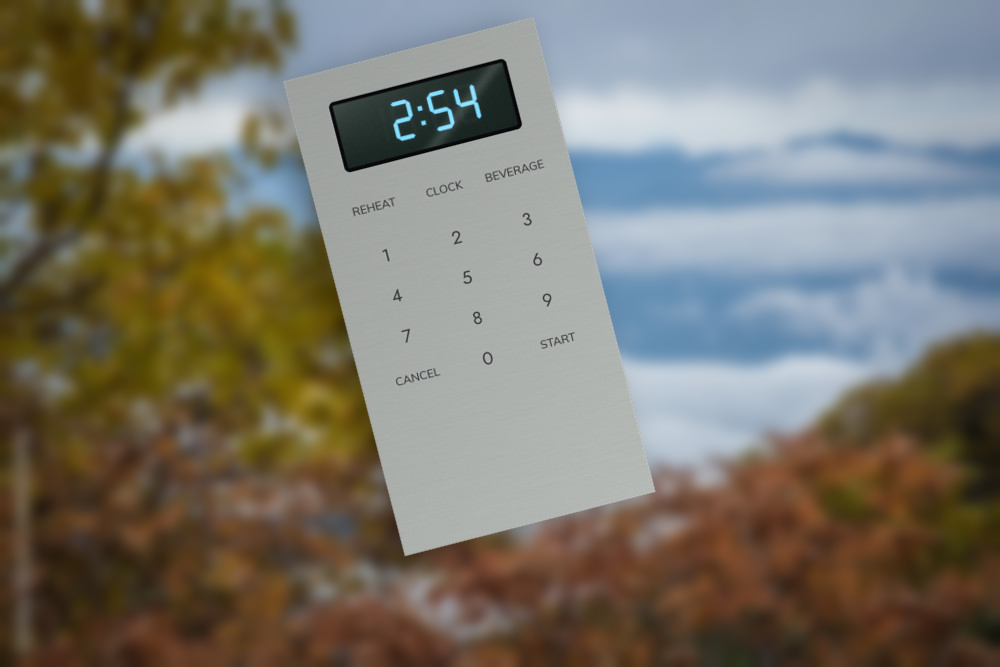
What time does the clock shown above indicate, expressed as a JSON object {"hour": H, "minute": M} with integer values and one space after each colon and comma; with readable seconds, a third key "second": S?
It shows {"hour": 2, "minute": 54}
